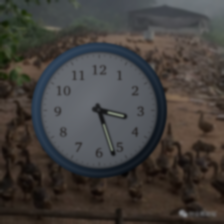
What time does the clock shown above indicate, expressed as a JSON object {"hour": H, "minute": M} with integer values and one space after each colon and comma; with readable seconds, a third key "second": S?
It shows {"hour": 3, "minute": 27}
